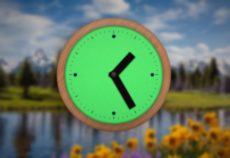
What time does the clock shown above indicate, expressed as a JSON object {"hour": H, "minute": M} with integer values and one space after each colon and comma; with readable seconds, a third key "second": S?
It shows {"hour": 1, "minute": 25}
